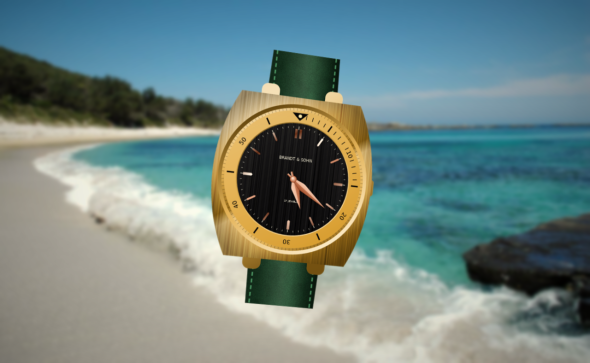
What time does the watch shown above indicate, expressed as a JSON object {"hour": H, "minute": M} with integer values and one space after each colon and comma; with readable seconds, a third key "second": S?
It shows {"hour": 5, "minute": 21}
